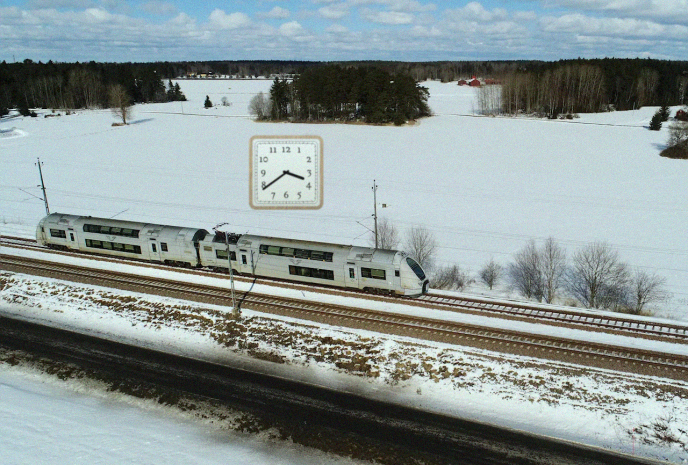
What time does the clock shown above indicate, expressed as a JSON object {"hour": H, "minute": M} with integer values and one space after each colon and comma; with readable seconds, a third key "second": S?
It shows {"hour": 3, "minute": 39}
